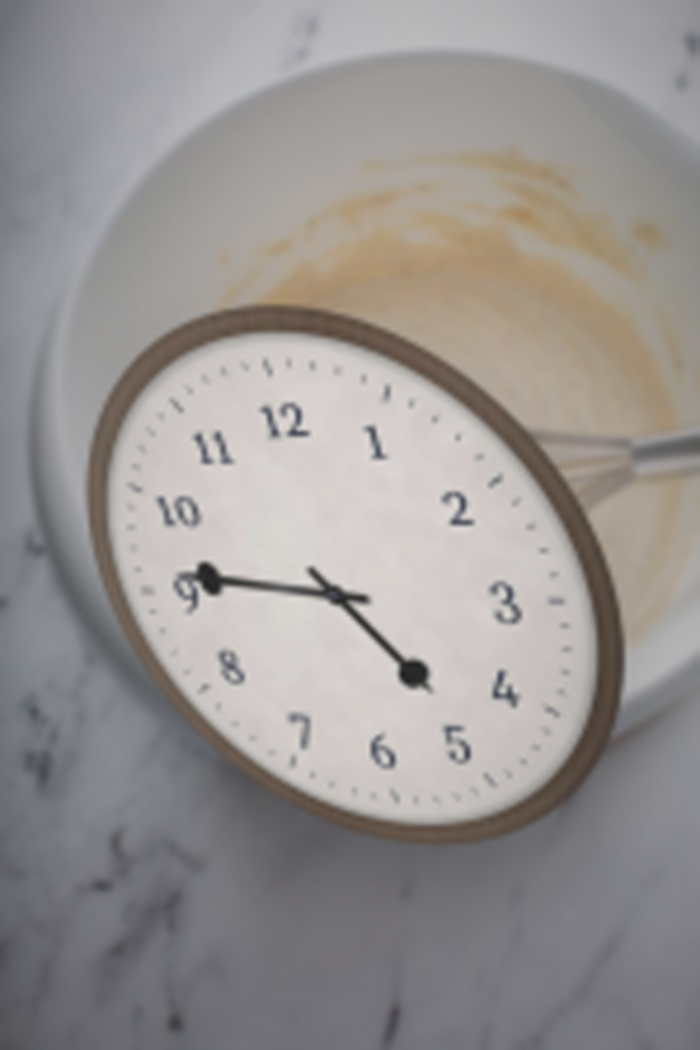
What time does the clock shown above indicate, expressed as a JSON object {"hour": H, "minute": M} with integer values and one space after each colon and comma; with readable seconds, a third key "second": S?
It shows {"hour": 4, "minute": 46}
